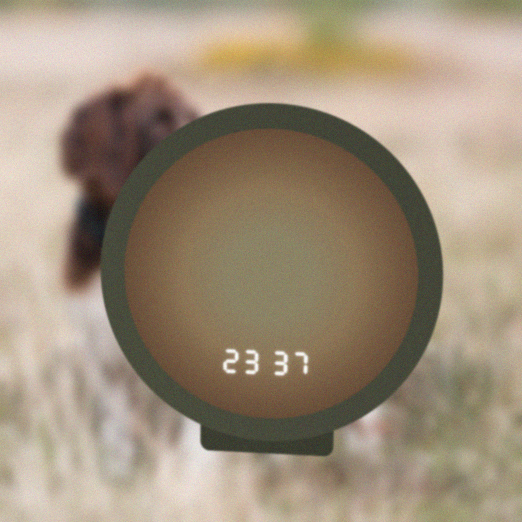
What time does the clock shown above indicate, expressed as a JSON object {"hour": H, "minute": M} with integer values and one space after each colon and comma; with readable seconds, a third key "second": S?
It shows {"hour": 23, "minute": 37}
